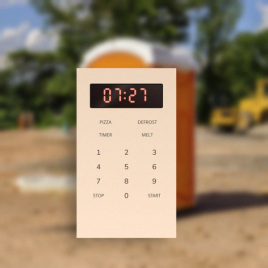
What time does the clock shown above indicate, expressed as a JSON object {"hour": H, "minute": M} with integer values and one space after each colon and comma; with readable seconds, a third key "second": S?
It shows {"hour": 7, "minute": 27}
